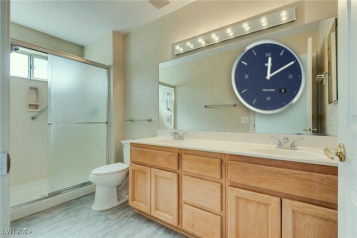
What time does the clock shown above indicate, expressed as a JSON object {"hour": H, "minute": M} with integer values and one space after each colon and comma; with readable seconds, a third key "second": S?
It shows {"hour": 12, "minute": 10}
